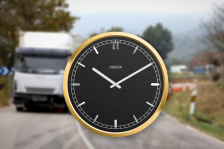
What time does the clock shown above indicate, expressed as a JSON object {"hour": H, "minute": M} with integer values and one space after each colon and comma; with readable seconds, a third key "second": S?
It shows {"hour": 10, "minute": 10}
